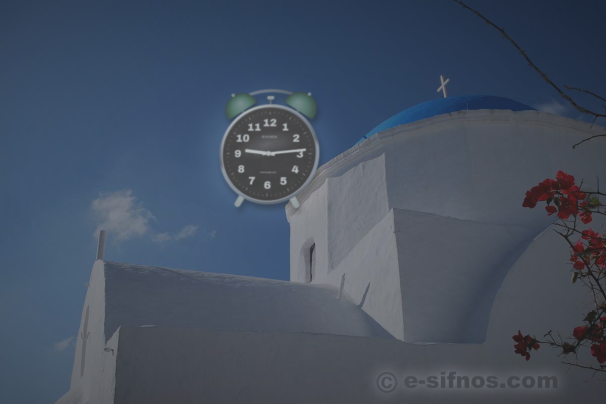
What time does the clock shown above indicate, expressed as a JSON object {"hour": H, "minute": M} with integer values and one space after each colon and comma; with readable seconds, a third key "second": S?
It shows {"hour": 9, "minute": 14}
